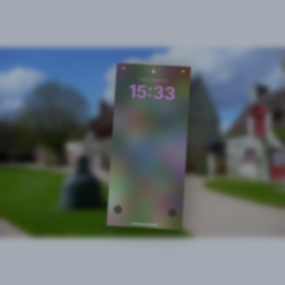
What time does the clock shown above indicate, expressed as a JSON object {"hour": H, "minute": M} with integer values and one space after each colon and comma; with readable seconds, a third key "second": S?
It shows {"hour": 15, "minute": 33}
